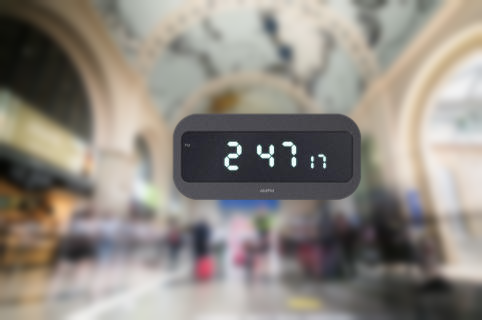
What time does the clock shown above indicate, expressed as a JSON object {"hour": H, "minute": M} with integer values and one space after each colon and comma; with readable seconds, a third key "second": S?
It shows {"hour": 2, "minute": 47, "second": 17}
